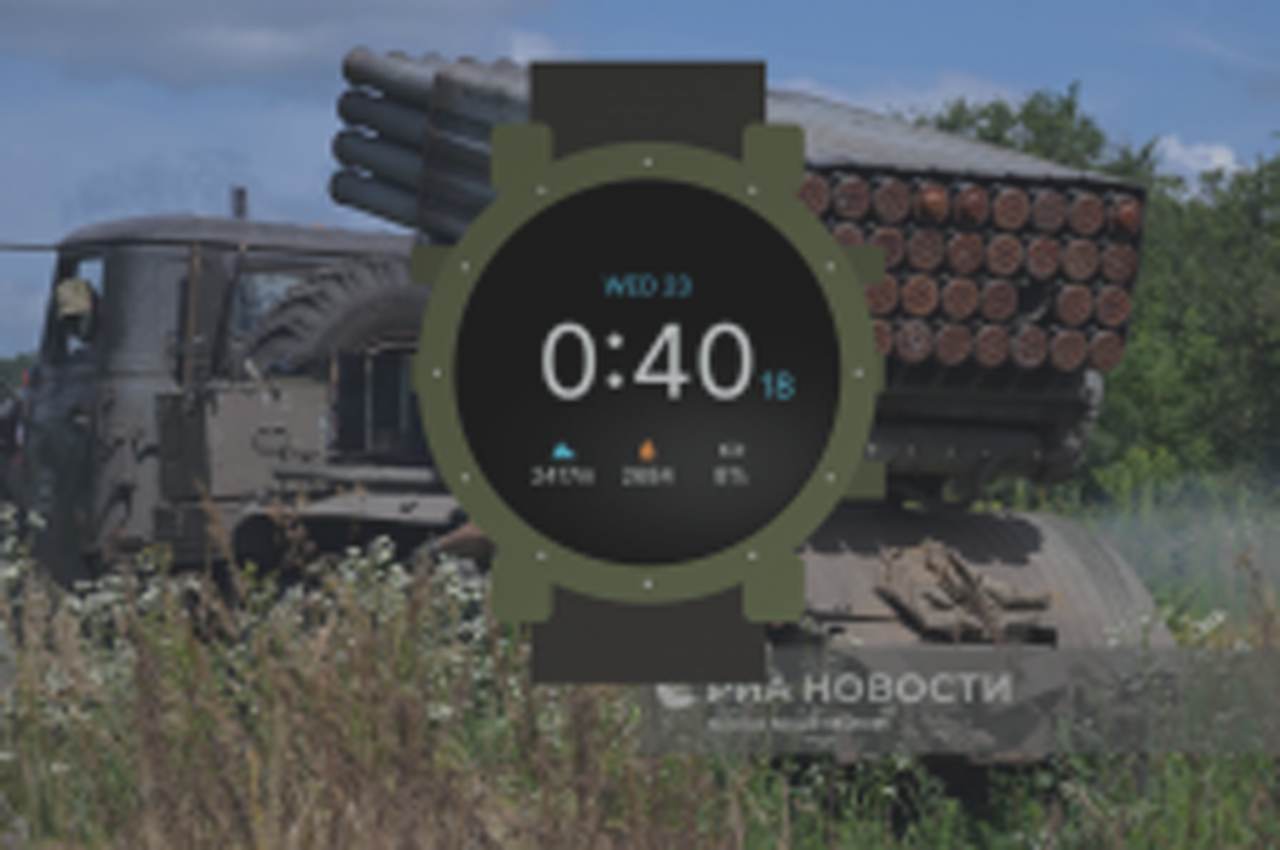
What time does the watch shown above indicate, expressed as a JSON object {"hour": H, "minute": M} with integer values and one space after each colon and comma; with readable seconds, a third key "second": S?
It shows {"hour": 0, "minute": 40}
